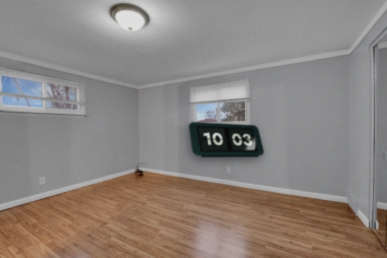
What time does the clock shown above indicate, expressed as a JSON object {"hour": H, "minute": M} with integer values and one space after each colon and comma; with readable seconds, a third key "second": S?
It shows {"hour": 10, "minute": 3}
